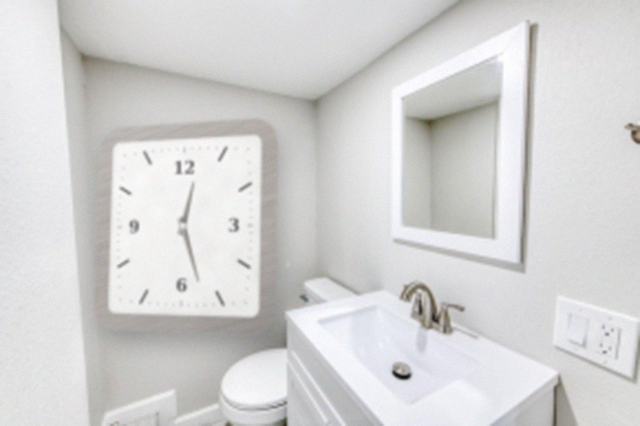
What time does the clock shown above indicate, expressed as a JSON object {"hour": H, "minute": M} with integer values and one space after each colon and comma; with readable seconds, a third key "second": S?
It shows {"hour": 12, "minute": 27}
